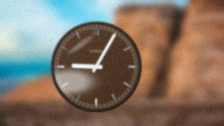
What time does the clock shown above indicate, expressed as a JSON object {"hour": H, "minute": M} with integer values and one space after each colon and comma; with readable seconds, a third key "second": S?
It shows {"hour": 9, "minute": 5}
